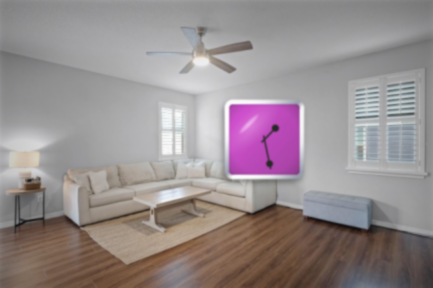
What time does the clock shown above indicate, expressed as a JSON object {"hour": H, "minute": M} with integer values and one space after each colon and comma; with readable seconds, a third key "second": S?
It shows {"hour": 1, "minute": 28}
